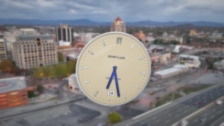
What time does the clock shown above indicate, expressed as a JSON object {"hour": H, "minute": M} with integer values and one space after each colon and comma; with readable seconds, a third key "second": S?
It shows {"hour": 6, "minute": 27}
